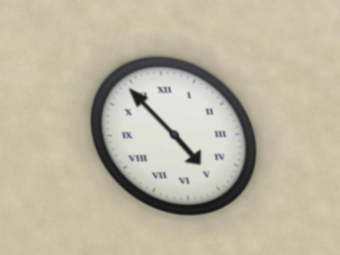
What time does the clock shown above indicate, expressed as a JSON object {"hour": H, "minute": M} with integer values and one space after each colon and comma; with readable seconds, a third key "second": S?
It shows {"hour": 4, "minute": 54}
